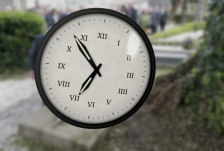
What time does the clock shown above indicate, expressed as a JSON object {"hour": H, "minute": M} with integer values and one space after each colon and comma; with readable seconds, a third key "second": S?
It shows {"hour": 6, "minute": 53}
